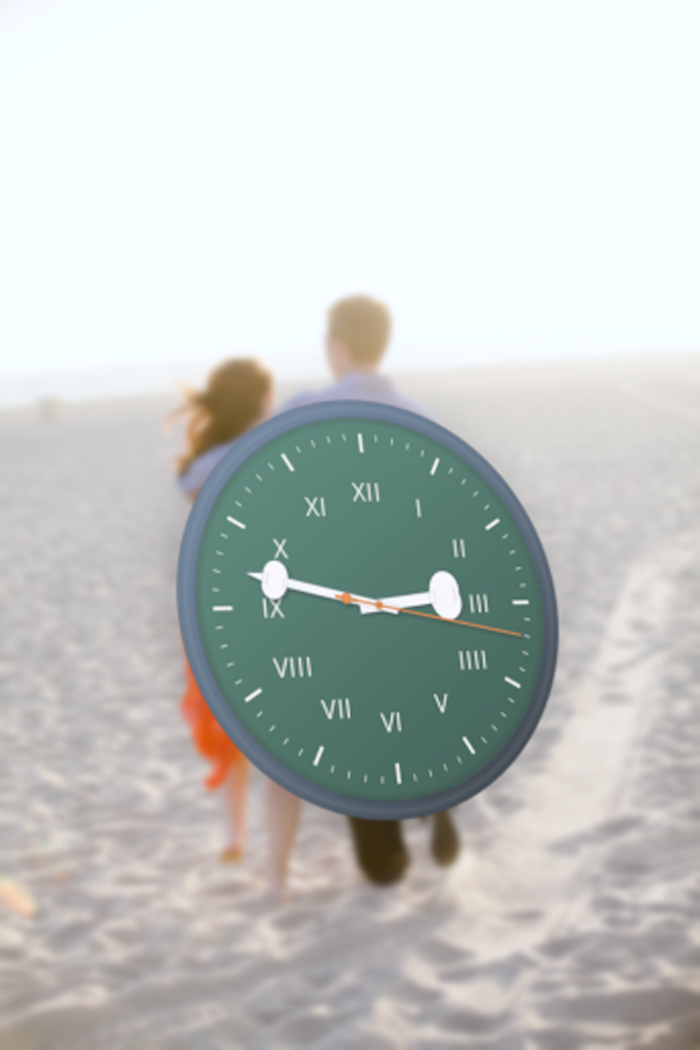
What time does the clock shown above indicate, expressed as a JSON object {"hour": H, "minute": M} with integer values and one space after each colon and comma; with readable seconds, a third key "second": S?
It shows {"hour": 2, "minute": 47, "second": 17}
